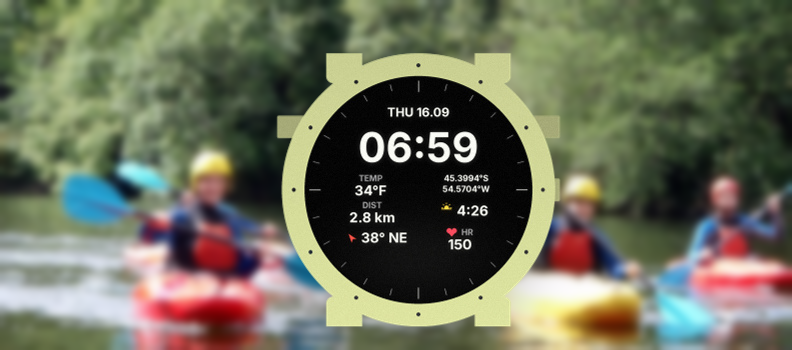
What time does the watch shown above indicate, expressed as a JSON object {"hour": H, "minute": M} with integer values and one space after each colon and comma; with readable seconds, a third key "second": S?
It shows {"hour": 6, "minute": 59}
